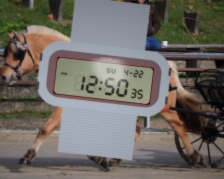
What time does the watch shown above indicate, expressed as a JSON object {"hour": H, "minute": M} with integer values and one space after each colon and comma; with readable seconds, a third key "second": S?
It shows {"hour": 12, "minute": 50, "second": 35}
